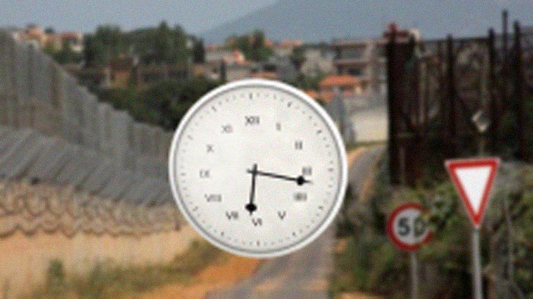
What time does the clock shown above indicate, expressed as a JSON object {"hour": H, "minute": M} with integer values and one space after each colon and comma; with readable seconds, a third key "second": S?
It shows {"hour": 6, "minute": 17}
